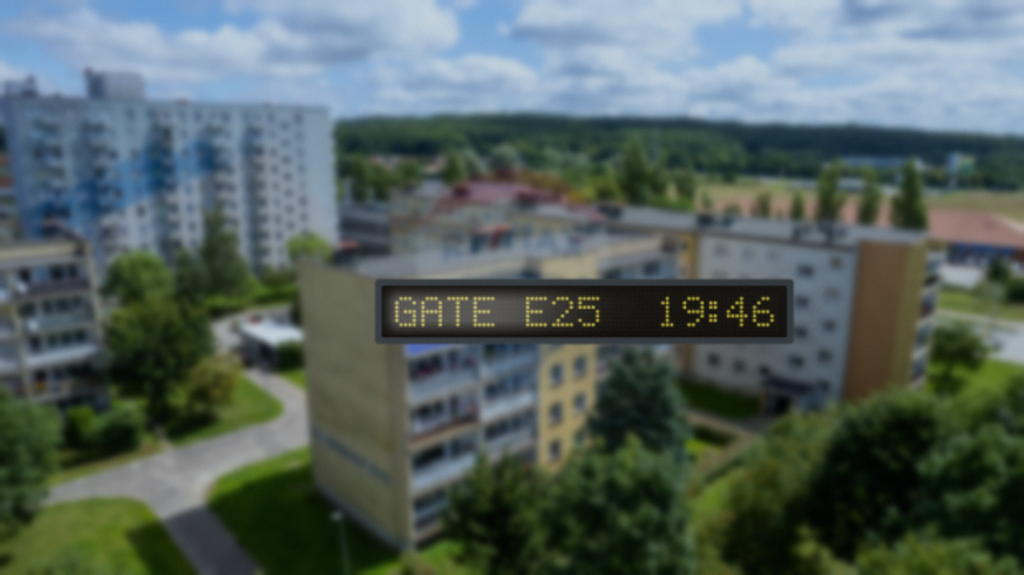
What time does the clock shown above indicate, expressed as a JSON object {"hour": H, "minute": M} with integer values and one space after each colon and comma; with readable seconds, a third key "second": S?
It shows {"hour": 19, "minute": 46}
